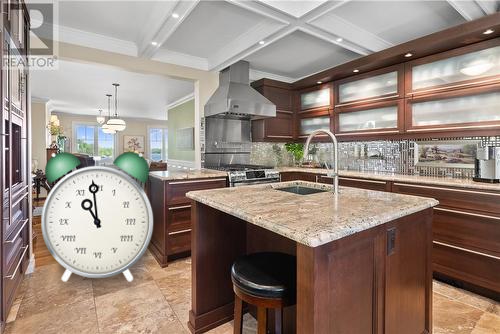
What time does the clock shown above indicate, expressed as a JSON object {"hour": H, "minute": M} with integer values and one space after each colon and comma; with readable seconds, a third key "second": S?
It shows {"hour": 10, "minute": 59}
